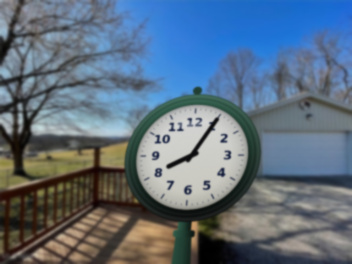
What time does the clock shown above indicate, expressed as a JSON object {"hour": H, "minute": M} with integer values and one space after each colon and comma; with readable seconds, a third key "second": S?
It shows {"hour": 8, "minute": 5}
